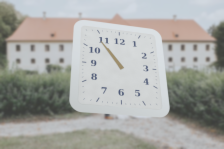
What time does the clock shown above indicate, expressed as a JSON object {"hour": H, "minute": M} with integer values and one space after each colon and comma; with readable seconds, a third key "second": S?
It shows {"hour": 10, "minute": 54}
